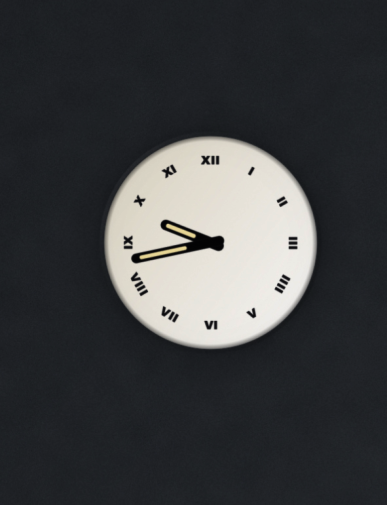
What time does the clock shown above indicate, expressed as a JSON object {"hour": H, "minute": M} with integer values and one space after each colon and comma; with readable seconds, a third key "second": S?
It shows {"hour": 9, "minute": 43}
